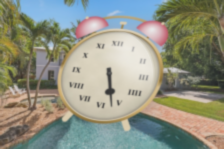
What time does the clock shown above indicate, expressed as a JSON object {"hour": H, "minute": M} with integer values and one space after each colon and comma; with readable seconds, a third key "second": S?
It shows {"hour": 5, "minute": 27}
